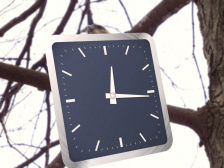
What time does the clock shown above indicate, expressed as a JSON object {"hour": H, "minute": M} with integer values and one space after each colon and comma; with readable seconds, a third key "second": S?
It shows {"hour": 12, "minute": 16}
